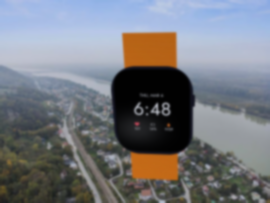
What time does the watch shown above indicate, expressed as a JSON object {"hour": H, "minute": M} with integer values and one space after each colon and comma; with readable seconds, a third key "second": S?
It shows {"hour": 6, "minute": 48}
